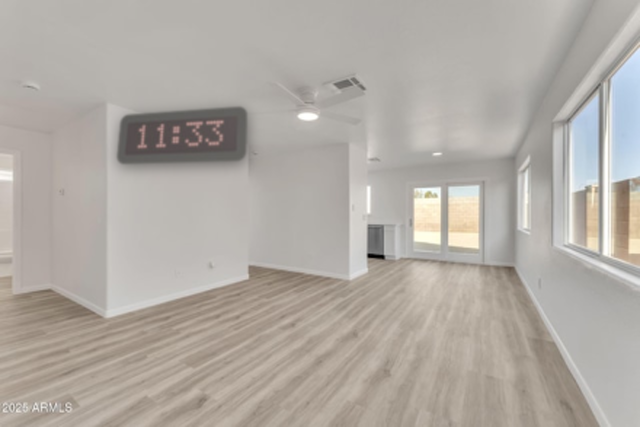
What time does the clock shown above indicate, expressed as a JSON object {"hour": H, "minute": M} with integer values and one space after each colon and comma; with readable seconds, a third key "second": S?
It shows {"hour": 11, "minute": 33}
